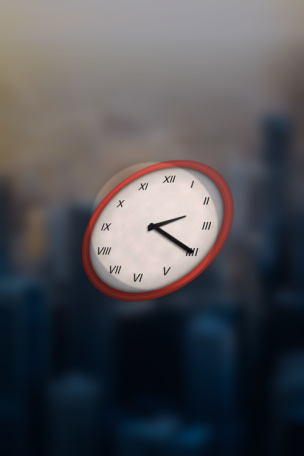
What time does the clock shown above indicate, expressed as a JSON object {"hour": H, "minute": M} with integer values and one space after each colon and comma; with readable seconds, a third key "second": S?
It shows {"hour": 2, "minute": 20}
